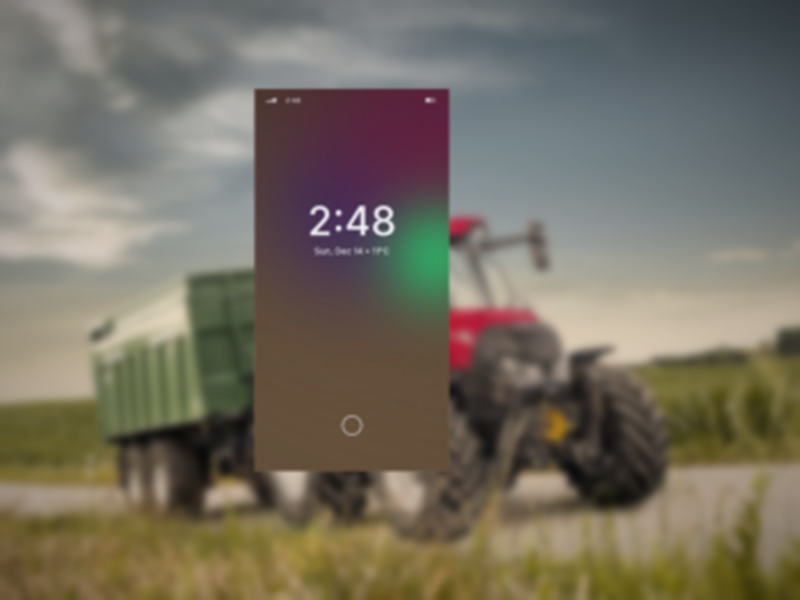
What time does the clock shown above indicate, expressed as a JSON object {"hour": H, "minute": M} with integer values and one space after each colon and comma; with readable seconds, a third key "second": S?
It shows {"hour": 2, "minute": 48}
